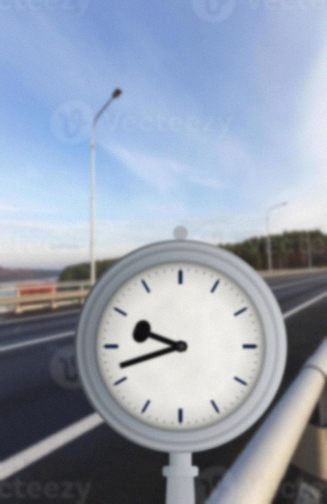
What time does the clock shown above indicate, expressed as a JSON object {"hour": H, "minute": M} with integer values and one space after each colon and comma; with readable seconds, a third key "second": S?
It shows {"hour": 9, "minute": 42}
